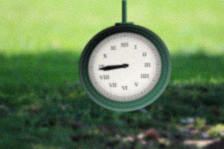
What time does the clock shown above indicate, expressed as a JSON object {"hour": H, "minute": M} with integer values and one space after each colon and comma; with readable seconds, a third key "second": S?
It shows {"hour": 8, "minute": 44}
